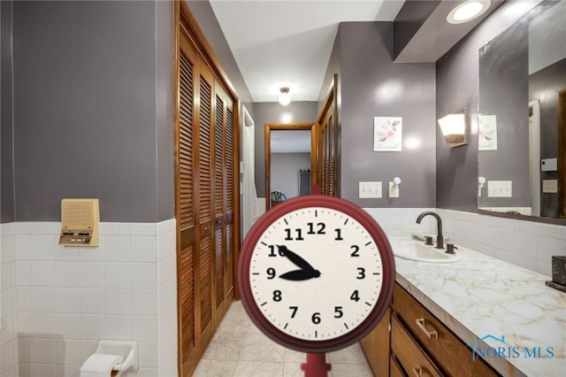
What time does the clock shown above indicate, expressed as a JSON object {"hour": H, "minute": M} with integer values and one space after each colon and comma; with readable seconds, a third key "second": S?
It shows {"hour": 8, "minute": 51}
